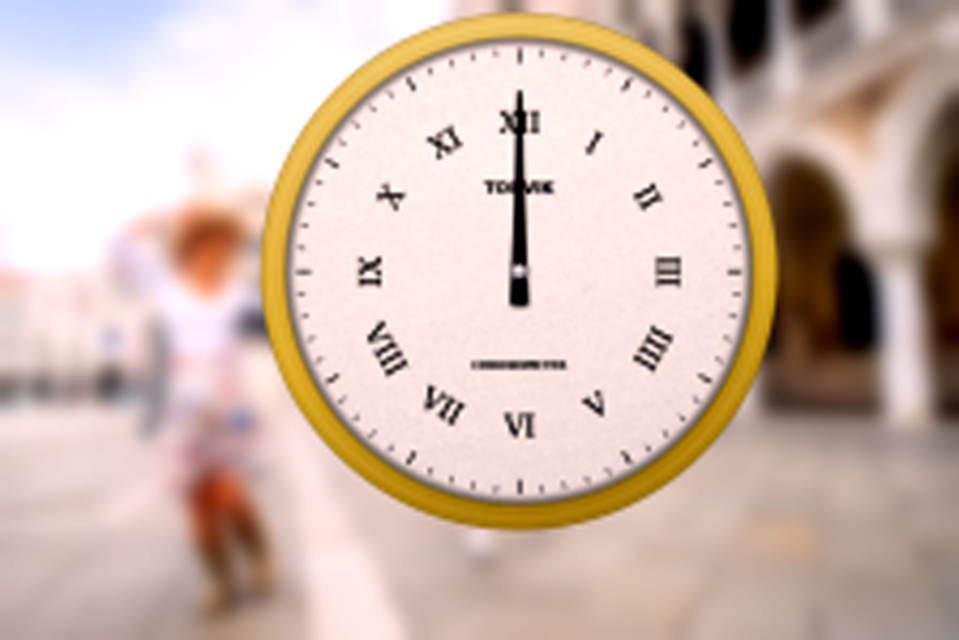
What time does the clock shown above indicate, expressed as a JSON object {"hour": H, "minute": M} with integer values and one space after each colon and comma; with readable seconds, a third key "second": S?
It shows {"hour": 12, "minute": 0}
